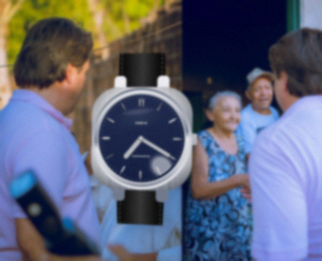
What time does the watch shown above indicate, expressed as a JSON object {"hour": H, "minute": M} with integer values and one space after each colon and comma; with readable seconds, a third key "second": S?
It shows {"hour": 7, "minute": 20}
